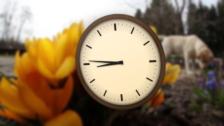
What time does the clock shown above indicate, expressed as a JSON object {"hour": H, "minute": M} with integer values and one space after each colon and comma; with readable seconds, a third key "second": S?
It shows {"hour": 8, "minute": 46}
